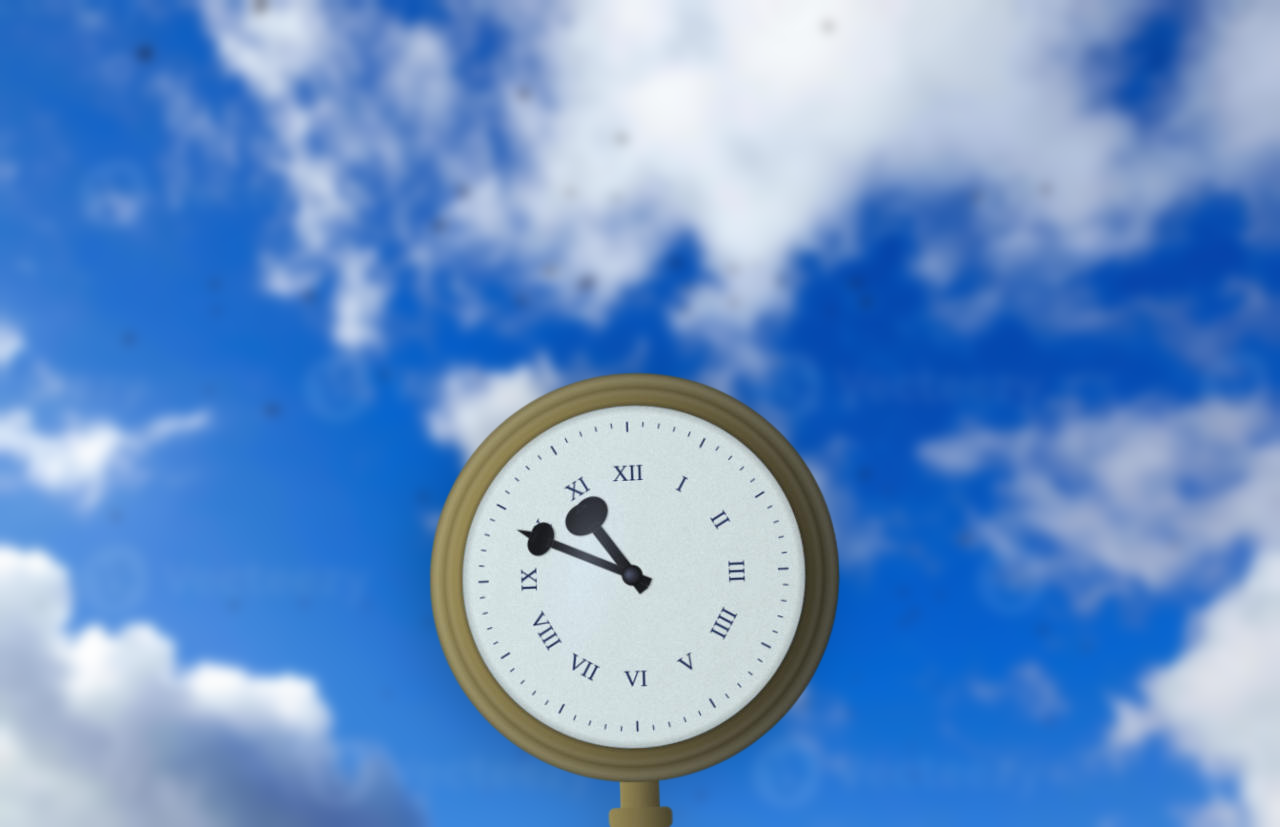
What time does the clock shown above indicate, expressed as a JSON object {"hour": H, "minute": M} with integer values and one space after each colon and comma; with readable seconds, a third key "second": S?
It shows {"hour": 10, "minute": 49}
